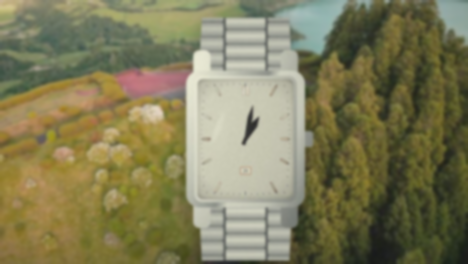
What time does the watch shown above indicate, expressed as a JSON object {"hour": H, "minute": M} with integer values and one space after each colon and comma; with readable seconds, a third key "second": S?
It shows {"hour": 1, "minute": 2}
